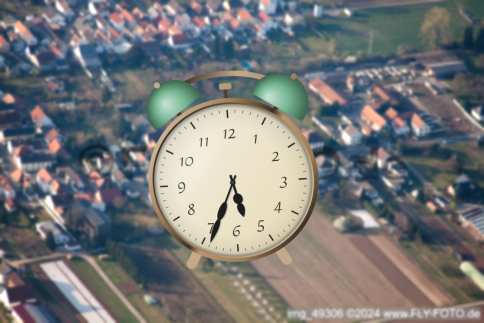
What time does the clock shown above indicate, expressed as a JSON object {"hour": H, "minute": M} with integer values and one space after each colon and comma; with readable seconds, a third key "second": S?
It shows {"hour": 5, "minute": 34}
